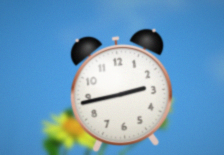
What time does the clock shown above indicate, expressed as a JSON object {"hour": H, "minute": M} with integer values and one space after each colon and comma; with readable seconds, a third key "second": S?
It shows {"hour": 2, "minute": 44}
